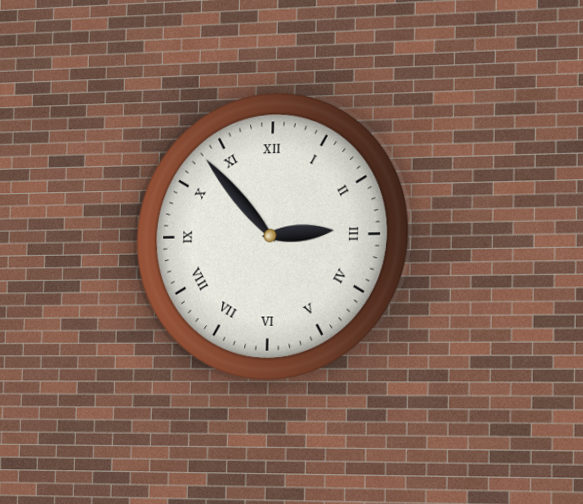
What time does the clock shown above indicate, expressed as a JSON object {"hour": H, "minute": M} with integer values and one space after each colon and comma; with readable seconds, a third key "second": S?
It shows {"hour": 2, "minute": 53}
